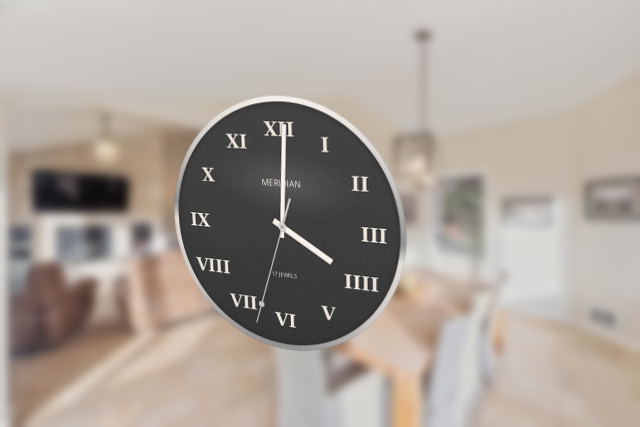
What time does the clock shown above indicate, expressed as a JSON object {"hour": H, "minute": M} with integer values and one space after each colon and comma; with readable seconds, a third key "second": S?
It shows {"hour": 4, "minute": 0, "second": 33}
